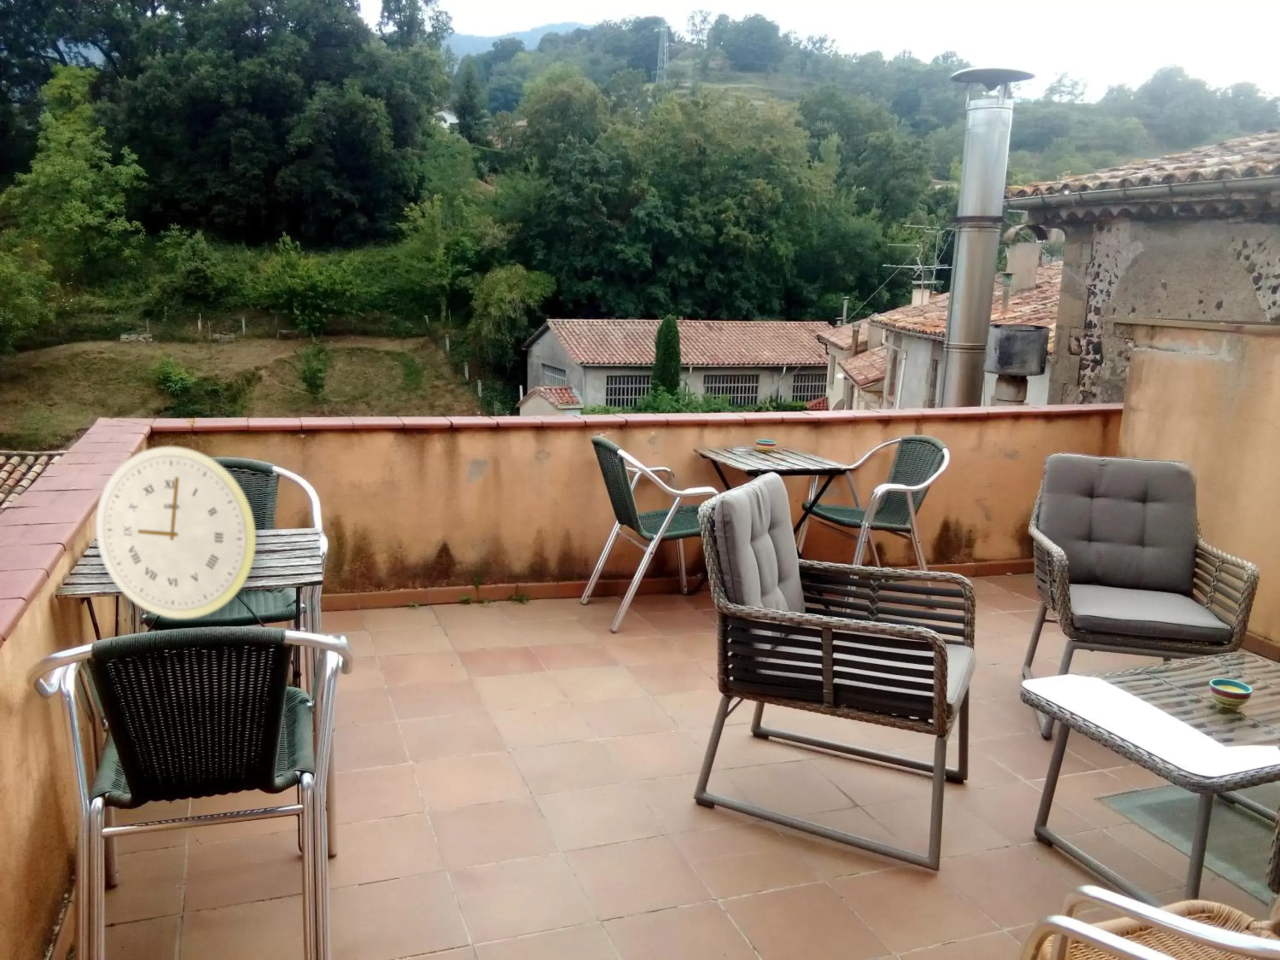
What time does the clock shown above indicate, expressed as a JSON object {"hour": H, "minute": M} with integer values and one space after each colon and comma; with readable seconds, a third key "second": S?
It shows {"hour": 9, "minute": 1}
